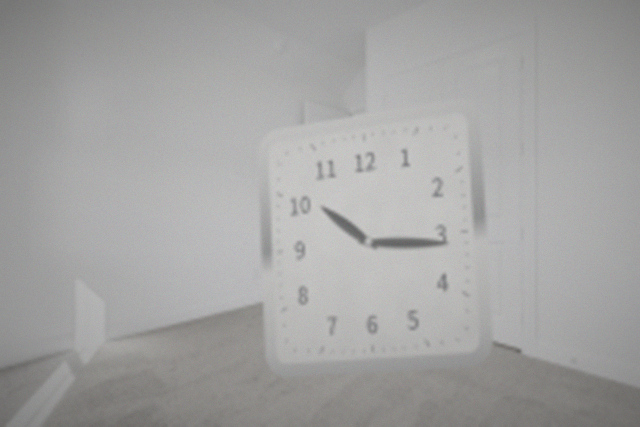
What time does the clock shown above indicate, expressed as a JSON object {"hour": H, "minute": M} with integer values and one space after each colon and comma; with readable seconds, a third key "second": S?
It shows {"hour": 10, "minute": 16}
